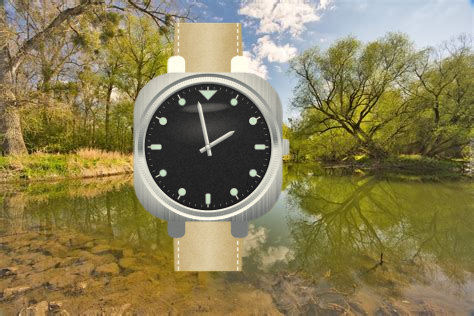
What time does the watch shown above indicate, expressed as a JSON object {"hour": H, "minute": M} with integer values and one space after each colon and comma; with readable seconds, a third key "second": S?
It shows {"hour": 1, "minute": 58}
